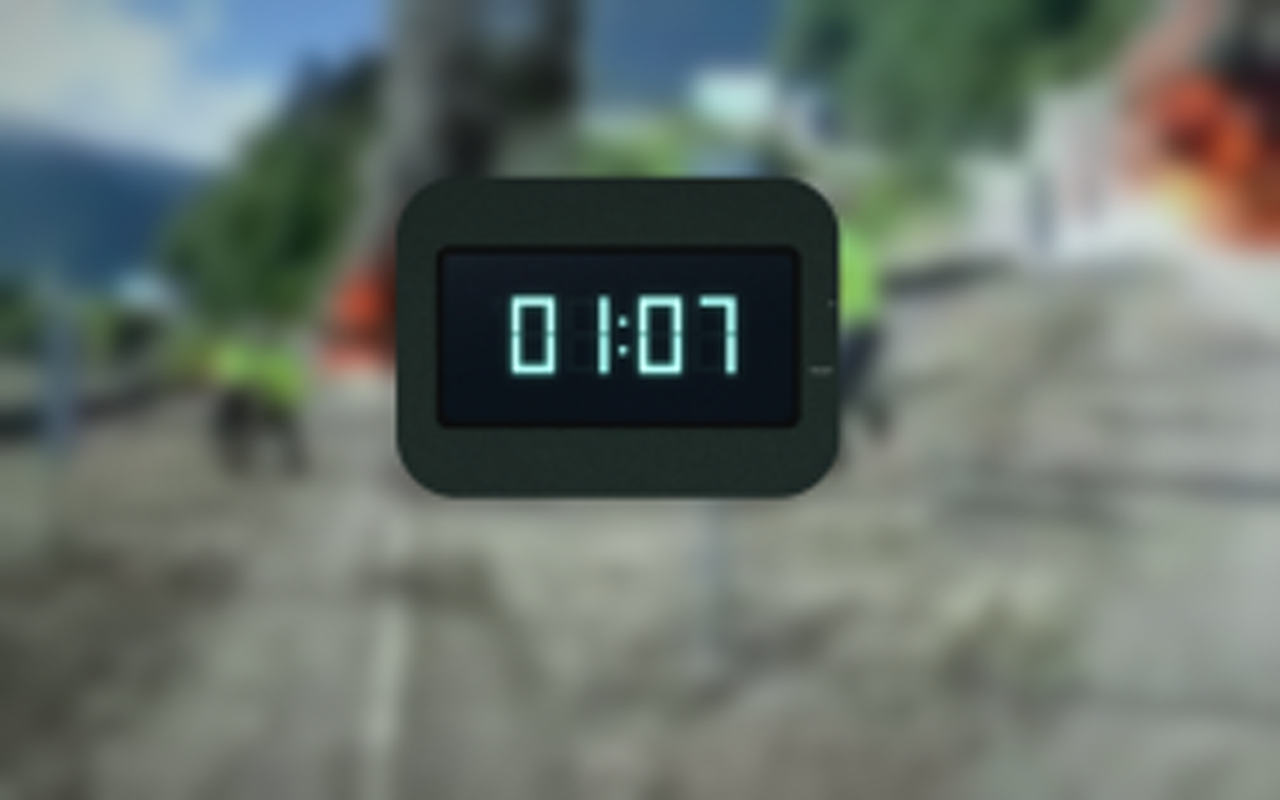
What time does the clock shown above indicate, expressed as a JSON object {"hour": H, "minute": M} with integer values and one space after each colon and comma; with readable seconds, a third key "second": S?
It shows {"hour": 1, "minute": 7}
